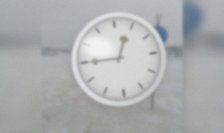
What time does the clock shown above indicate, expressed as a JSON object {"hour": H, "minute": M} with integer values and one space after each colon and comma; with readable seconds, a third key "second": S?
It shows {"hour": 12, "minute": 45}
